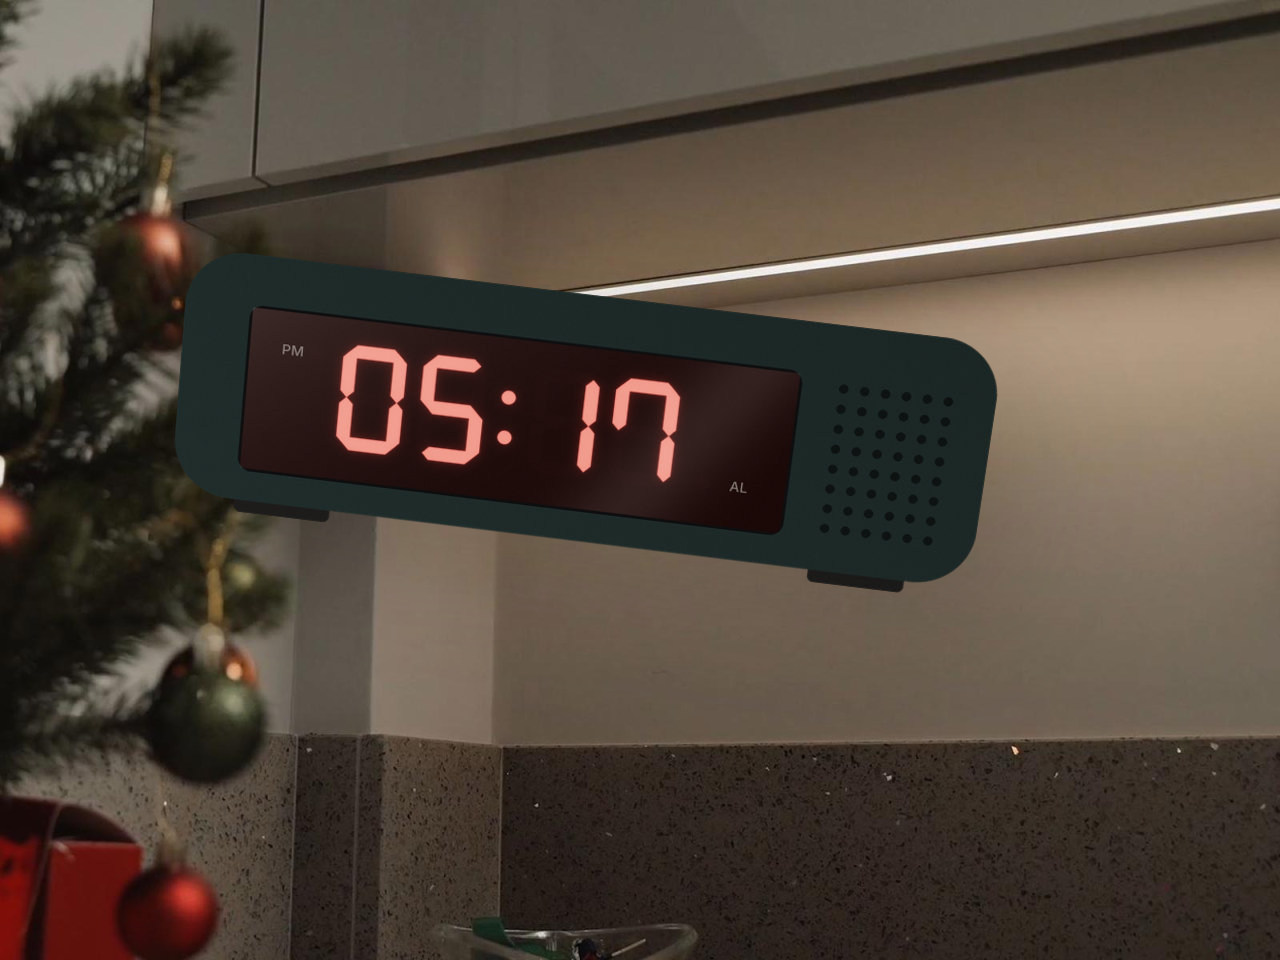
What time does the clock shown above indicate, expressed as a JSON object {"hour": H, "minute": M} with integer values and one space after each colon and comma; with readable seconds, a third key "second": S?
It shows {"hour": 5, "minute": 17}
